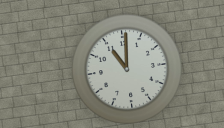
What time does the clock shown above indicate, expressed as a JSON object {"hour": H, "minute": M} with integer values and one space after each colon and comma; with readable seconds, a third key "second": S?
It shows {"hour": 11, "minute": 1}
